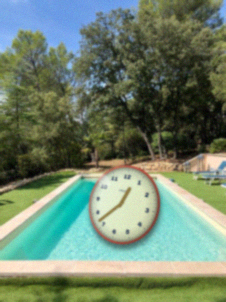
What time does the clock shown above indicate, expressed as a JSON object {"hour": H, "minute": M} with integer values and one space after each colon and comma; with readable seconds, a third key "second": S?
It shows {"hour": 12, "minute": 37}
